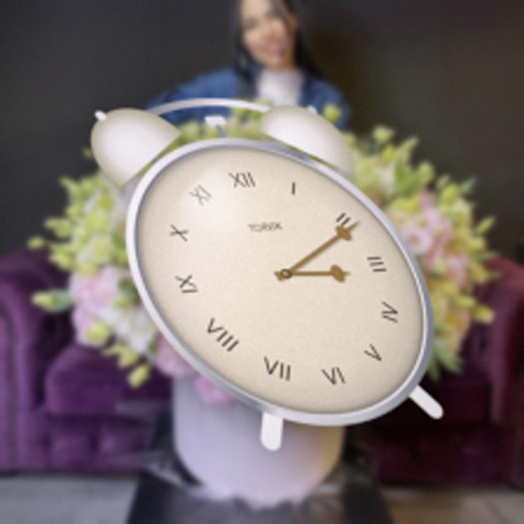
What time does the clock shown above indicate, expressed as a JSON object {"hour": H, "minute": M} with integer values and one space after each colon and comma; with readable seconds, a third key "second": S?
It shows {"hour": 3, "minute": 11}
